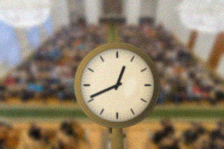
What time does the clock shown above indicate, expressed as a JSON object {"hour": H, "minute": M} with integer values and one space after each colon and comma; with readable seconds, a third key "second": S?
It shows {"hour": 12, "minute": 41}
